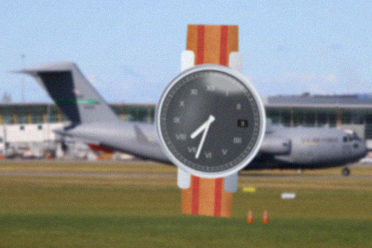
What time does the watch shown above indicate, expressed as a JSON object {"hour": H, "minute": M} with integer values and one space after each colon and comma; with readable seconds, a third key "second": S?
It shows {"hour": 7, "minute": 33}
